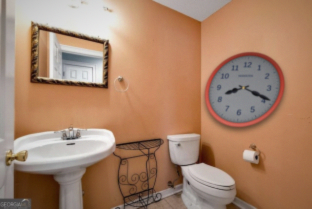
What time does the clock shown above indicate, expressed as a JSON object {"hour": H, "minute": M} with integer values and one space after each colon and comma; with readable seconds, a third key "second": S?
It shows {"hour": 8, "minute": 19}
